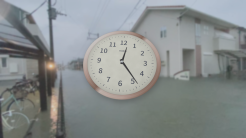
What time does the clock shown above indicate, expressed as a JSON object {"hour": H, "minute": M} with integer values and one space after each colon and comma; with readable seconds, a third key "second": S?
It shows {"hour": 12, "minute": 24}
